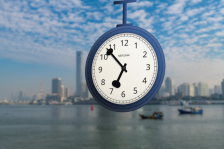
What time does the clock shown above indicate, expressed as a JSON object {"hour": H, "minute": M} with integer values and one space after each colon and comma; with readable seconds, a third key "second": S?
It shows {"hour": 6, "minute": 53}
